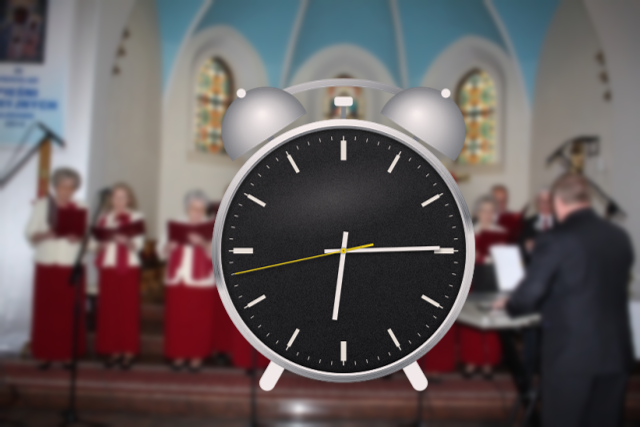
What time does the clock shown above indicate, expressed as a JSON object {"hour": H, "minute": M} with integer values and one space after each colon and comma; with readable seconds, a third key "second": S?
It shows {"hour": 6, "minute": 14, "second": 43}
